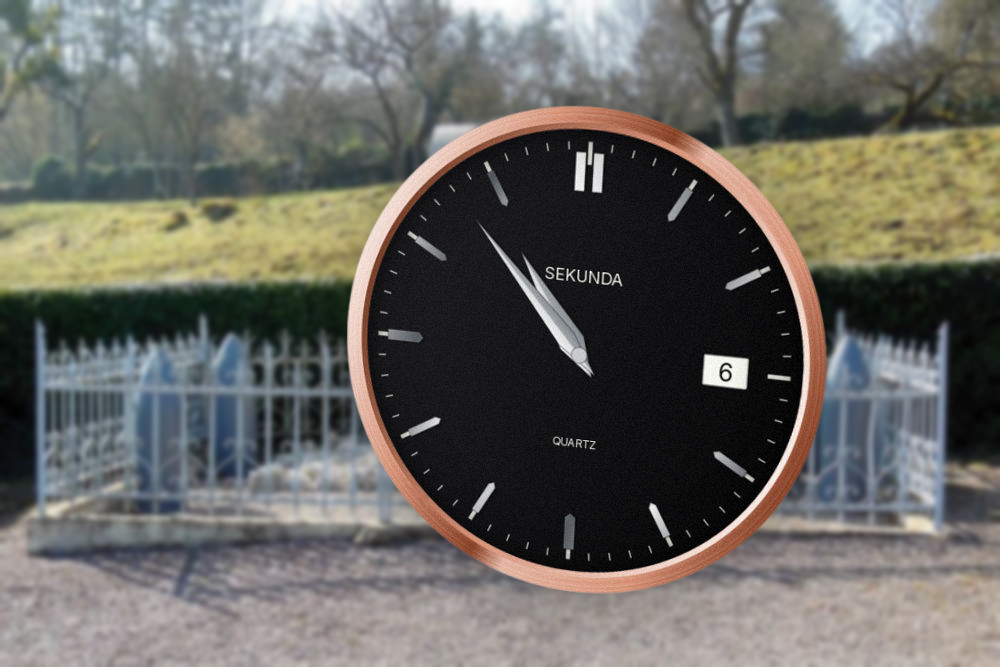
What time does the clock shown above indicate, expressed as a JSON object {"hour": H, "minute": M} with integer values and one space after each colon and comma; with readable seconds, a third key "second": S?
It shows {"hour": 10, "minute": 53}
